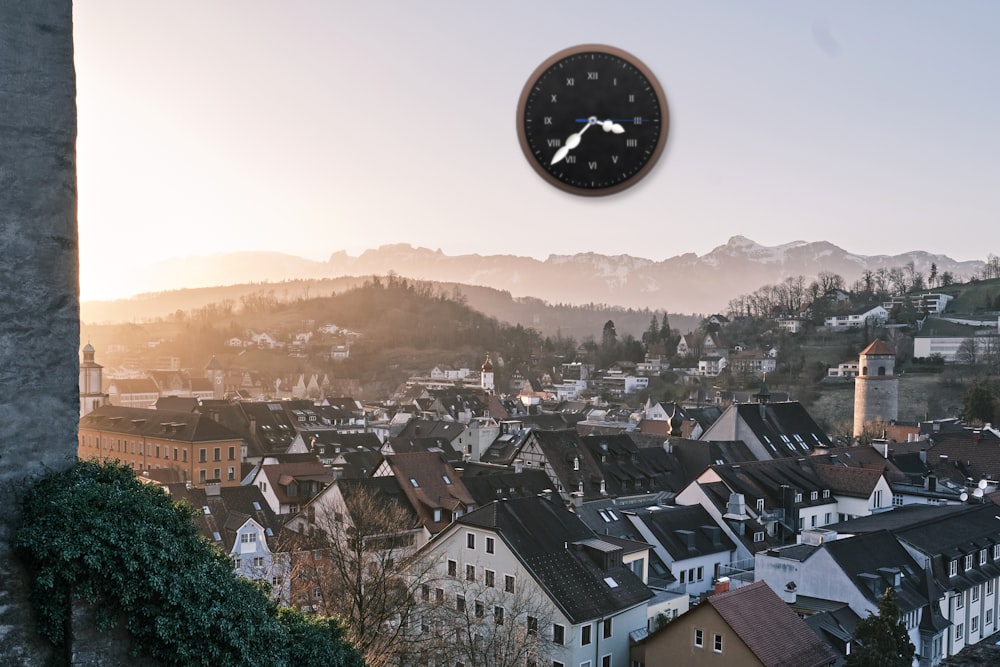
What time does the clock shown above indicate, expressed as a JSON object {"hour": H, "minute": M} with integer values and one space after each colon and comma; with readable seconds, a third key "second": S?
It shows {"hour": 3, "minute": 37, "second": 15}
